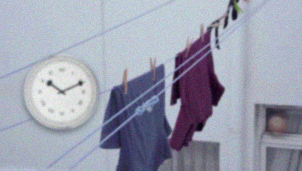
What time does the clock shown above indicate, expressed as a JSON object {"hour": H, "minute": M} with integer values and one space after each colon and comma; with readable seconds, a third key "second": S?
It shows {"hour": 10, "minute": 11}
